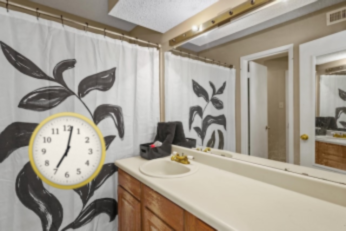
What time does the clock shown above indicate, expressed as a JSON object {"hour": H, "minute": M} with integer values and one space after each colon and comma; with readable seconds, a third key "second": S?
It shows {"hour": 7, "minute": 2}
